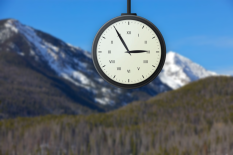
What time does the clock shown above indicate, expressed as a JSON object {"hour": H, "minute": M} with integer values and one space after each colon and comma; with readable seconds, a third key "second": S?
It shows {"hour": 2, "minute": 55}
